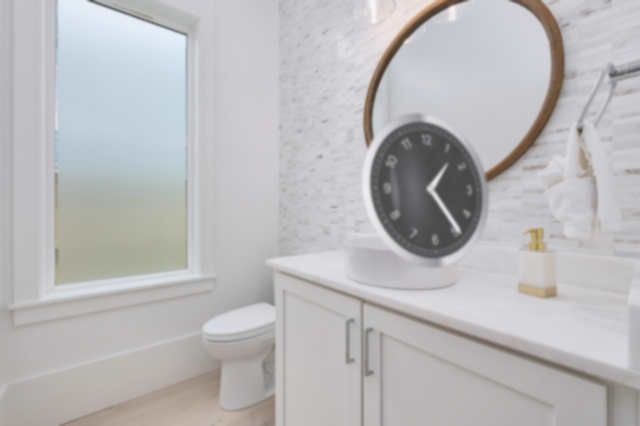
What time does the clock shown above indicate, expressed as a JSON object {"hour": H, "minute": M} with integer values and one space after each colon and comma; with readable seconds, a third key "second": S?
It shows {"hour": 1, "minute": 24}
